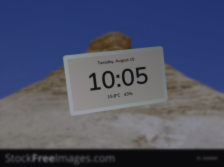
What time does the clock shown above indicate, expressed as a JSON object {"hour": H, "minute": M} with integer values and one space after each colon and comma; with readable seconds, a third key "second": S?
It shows {"hour": 10, "minute": 5}
